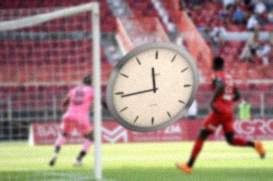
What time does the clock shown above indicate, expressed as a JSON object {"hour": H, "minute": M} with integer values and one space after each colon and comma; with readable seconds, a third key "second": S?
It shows {"hour": 11, "minute": 44}
